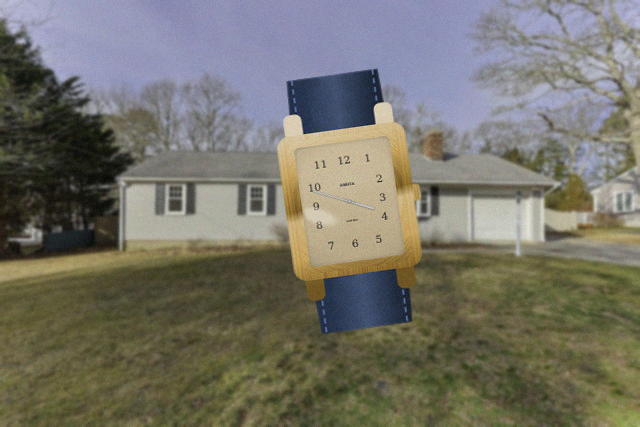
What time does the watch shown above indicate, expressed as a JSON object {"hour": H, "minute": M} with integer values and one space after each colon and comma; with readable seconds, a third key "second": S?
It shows {"hour": 3, "minute": 49}
